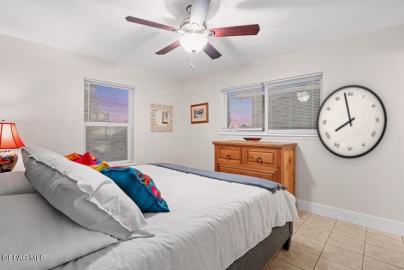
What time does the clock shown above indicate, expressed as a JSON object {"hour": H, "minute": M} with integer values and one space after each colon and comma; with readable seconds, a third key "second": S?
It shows {"hour": 7, "minute": 58}
